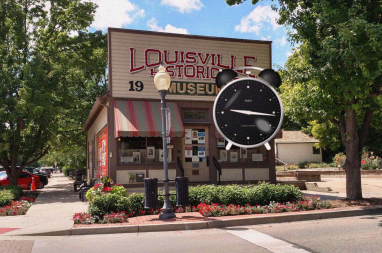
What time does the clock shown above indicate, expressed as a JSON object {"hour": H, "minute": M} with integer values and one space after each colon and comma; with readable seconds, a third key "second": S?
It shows {"hour": 9, "minute": 16}
